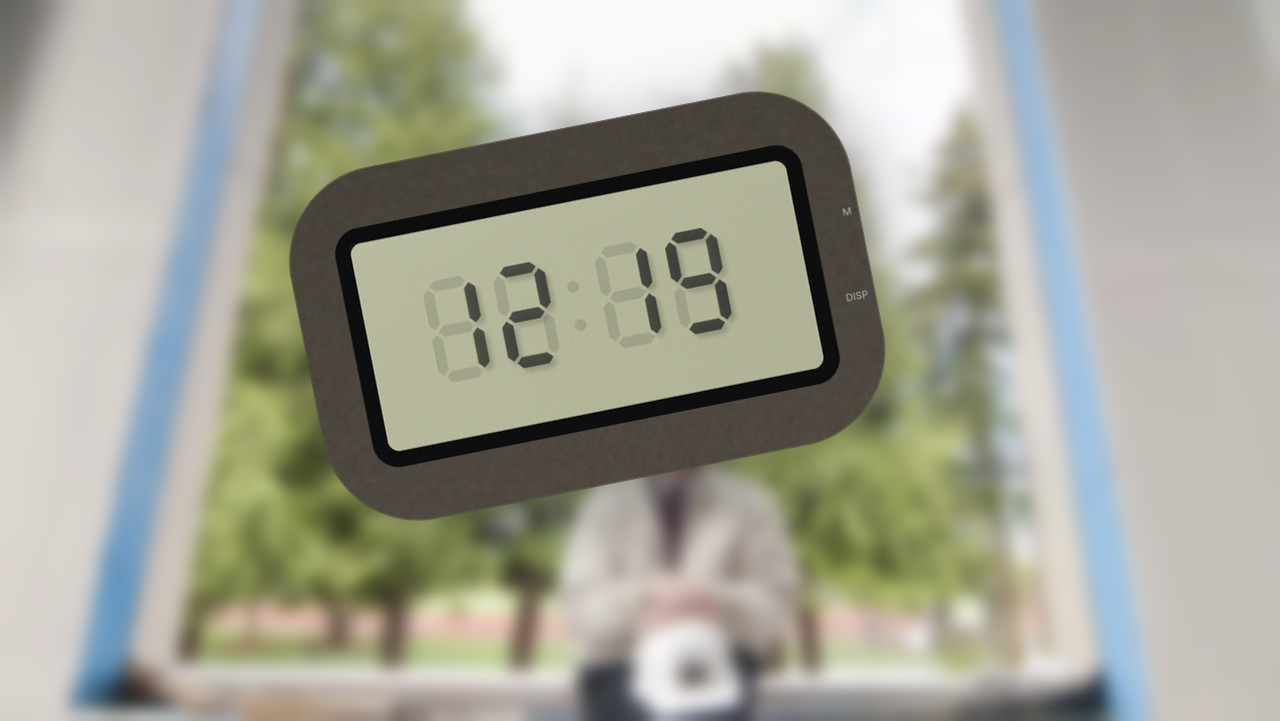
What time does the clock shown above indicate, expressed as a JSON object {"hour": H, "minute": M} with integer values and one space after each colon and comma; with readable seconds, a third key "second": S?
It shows {"hour": 12, "minute": 19}
